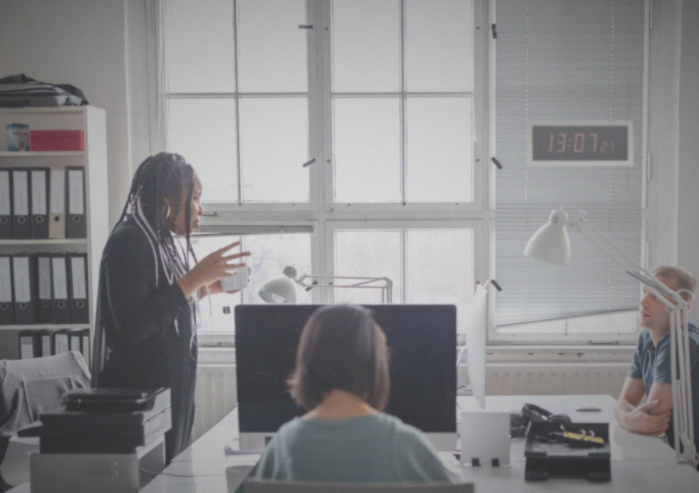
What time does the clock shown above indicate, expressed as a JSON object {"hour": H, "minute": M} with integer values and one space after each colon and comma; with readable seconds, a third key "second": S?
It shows {"hour": 13, "minute": 7}
